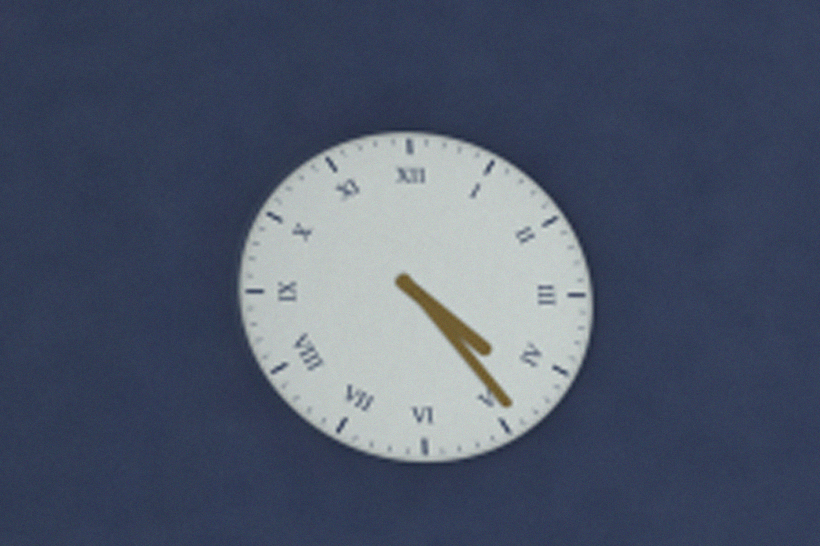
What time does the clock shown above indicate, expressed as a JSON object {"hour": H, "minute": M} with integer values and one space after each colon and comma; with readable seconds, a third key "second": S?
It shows {"hour": 4, "minute": 24}
